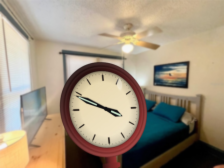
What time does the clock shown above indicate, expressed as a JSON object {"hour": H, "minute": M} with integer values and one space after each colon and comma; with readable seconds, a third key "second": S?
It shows {"hour": 3, "minute": 49}
